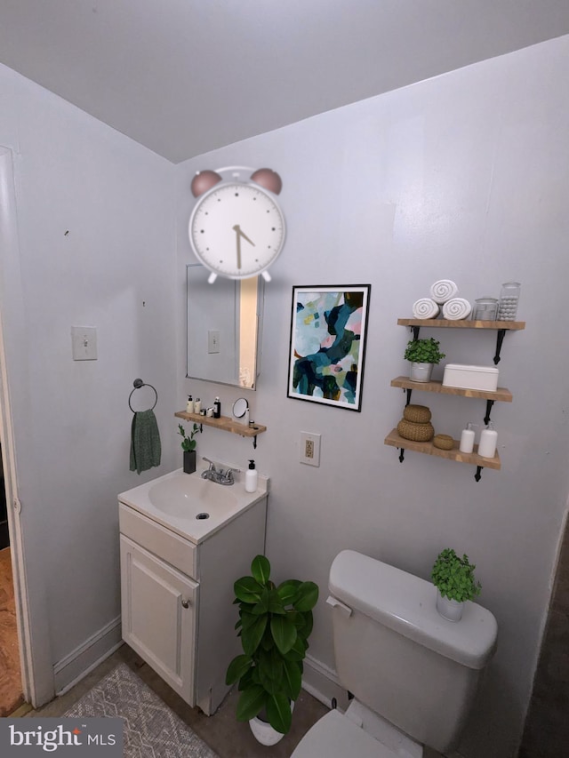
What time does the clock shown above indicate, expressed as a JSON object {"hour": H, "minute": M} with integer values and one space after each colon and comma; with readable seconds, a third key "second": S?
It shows {"hour": 4, "minute": 30}
